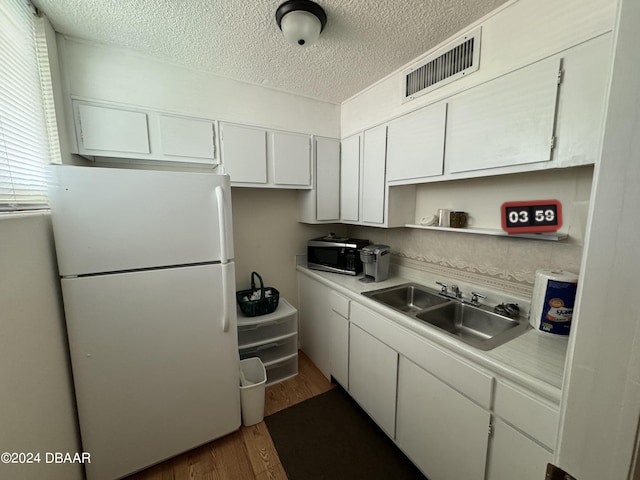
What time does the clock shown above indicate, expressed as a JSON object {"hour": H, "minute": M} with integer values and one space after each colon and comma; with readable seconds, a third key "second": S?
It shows {"hour": 3, "minute": 59}
